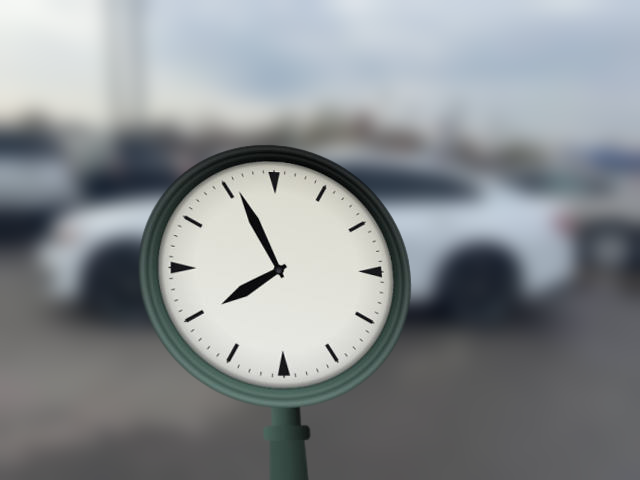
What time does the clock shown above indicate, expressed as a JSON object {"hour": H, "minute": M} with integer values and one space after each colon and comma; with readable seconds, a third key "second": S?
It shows {"hour": 7, "minute": 56}
